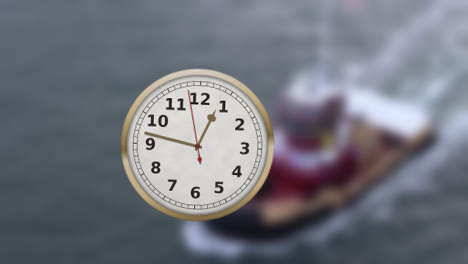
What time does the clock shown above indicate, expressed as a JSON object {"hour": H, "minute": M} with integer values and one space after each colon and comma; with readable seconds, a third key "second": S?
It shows {"hour": 12, "minute": 46, "second": 58}
